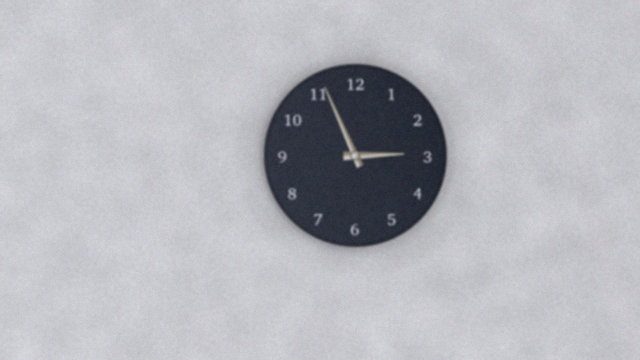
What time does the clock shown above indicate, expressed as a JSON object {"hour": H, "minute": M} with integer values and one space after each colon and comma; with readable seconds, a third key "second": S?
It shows {"hour": 2, "minute": 56}
